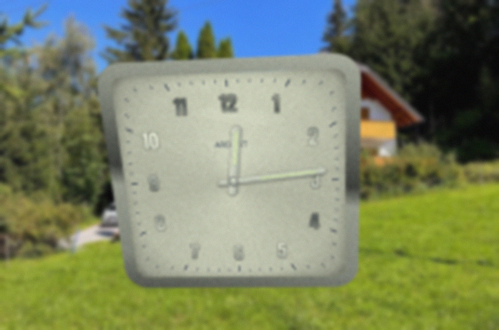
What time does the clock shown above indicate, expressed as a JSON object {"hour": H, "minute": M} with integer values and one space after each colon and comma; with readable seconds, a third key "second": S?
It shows {"hour": 12, "minute": 14}
